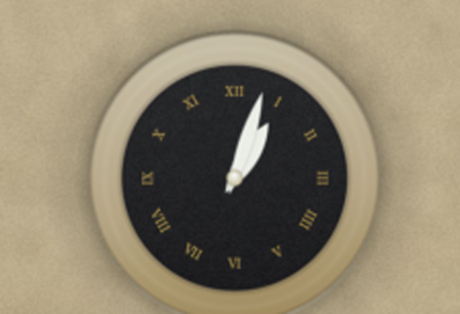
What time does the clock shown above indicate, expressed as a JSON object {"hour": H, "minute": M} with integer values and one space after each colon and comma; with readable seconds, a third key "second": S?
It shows {"hour": 1, "minute": 3}
